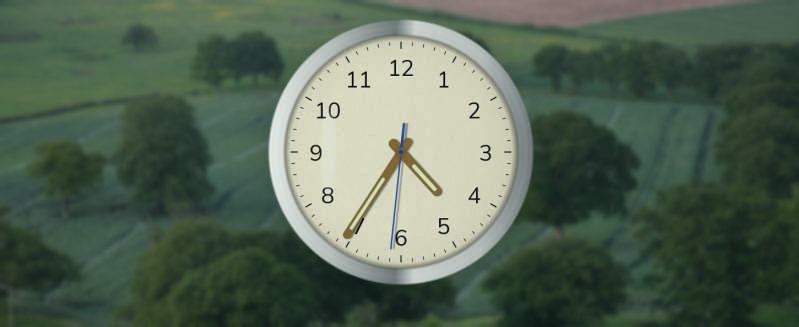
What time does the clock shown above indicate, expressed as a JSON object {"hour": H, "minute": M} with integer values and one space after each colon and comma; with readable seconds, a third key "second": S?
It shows {"hour": 4, "minute": 35, "second": 31}
